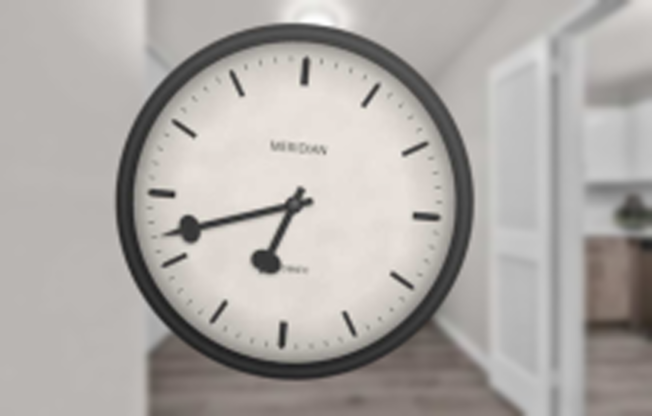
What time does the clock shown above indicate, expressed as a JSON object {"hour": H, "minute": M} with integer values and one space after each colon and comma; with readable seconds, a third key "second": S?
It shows {"hour": 6, "minute": 42}
